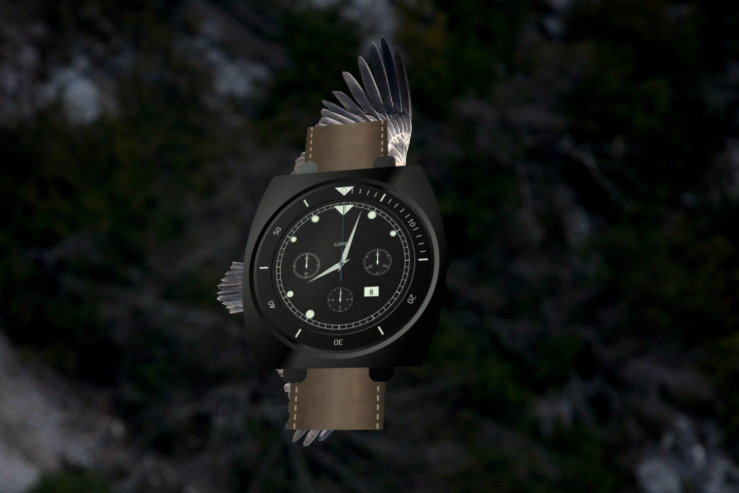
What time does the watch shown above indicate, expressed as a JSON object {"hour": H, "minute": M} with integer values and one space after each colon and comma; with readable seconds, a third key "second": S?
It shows {"hour": 8, "minute": 3}
